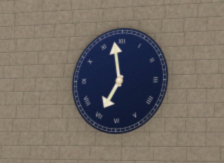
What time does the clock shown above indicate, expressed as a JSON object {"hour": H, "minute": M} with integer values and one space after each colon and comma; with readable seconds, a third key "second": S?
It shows {"hour": 6, "minute": 58}
